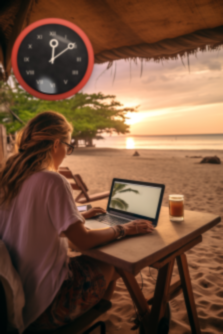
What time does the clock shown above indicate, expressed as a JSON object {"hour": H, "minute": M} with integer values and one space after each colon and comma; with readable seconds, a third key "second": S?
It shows {"hour": 12, "minute": 9}
